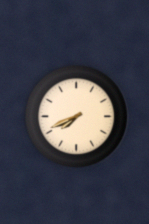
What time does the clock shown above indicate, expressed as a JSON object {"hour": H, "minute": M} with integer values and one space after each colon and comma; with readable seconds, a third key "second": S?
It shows {"hour": 7, "minute": 41}
